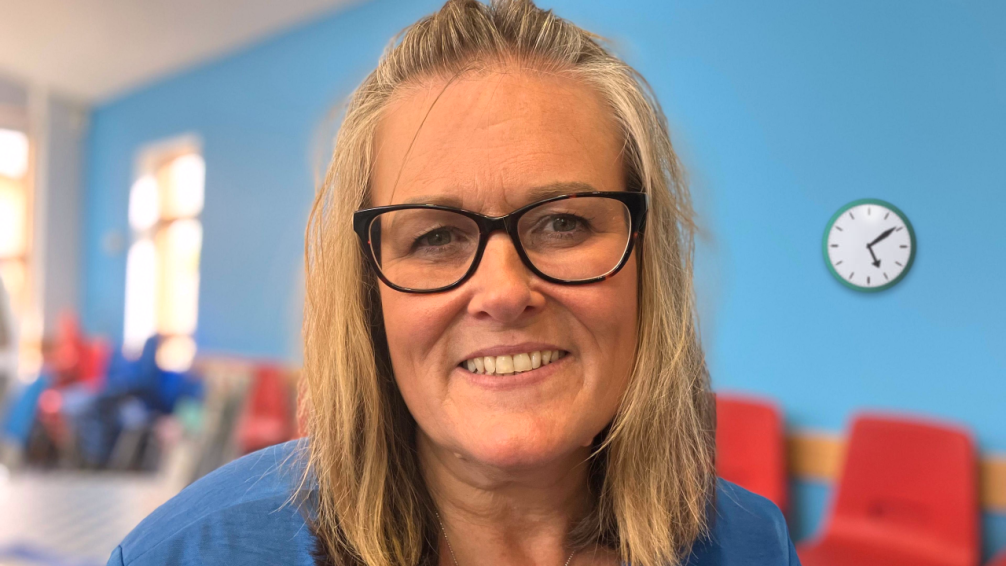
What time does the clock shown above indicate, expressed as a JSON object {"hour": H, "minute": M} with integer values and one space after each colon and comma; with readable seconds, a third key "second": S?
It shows {"hour": 5, "minute": 9}
